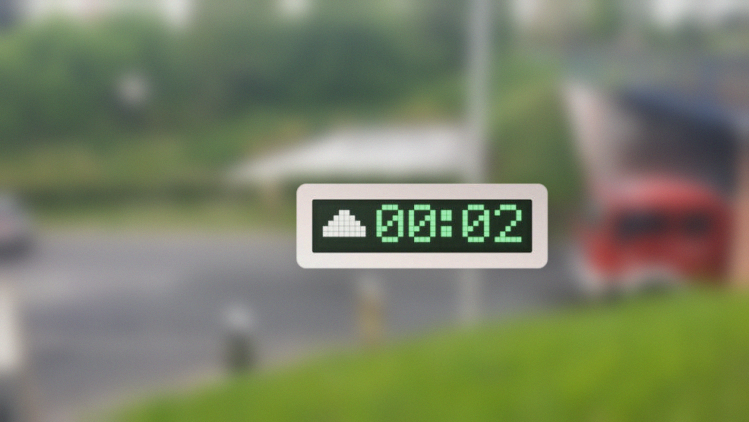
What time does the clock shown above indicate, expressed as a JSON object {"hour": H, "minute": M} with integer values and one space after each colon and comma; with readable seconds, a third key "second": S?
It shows {"hour": 0, "minute": 2}
